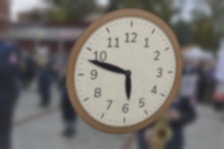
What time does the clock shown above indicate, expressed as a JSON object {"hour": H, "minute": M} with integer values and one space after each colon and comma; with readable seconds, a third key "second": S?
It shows {"hour": 5, "minute": 48}
